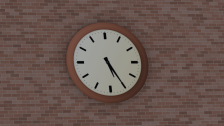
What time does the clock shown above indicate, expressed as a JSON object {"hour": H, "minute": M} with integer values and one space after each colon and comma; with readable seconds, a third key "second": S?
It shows {"hour": 5, "minute": 25}
